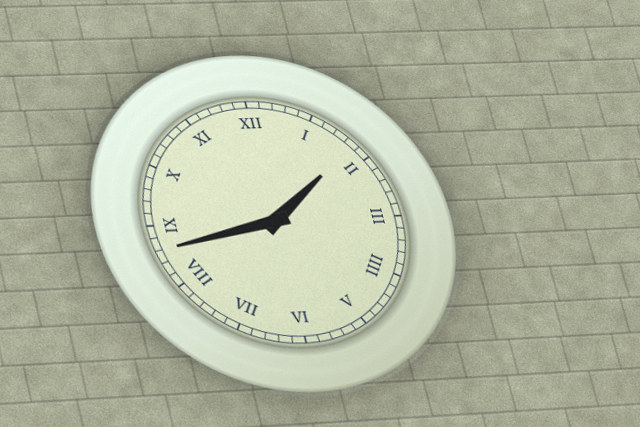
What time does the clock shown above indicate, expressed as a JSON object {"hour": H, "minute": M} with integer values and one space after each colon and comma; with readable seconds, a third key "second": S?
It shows {"hour": 1, "minute": 43}
